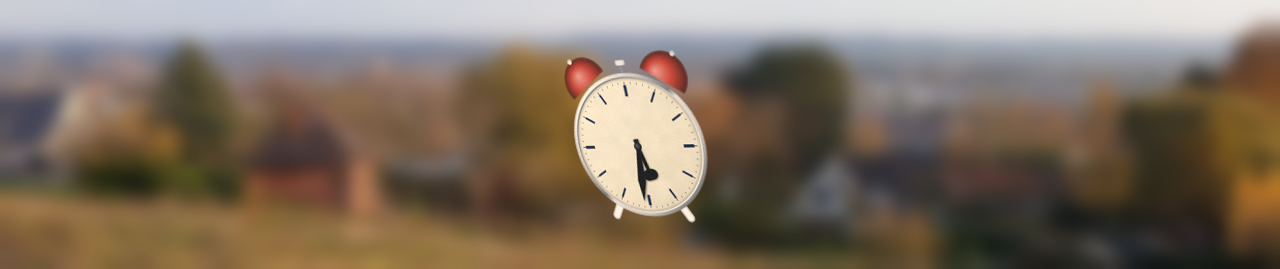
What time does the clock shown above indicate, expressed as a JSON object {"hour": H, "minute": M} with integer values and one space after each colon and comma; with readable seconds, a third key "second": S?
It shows {"hour": 5, "minute": 31}
